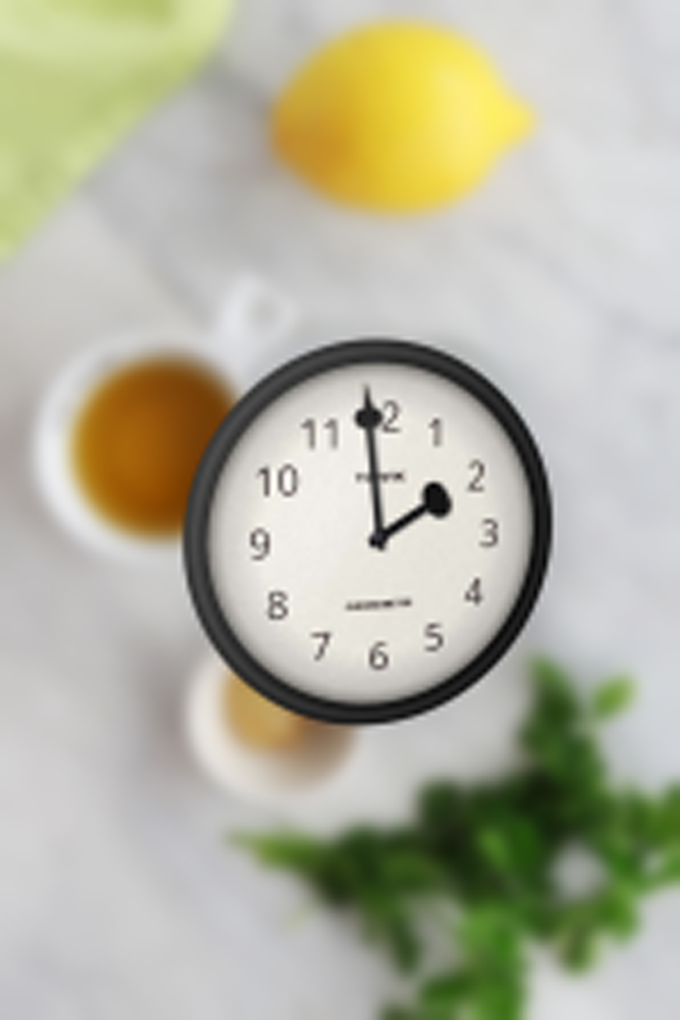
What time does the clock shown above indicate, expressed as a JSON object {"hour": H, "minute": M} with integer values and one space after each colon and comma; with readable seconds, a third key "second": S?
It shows {"hour": 1, "minute": 59}
